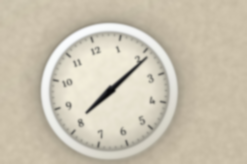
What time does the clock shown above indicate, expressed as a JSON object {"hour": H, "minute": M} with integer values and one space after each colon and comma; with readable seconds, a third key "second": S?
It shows {"hour": 8, "minute": 11}
